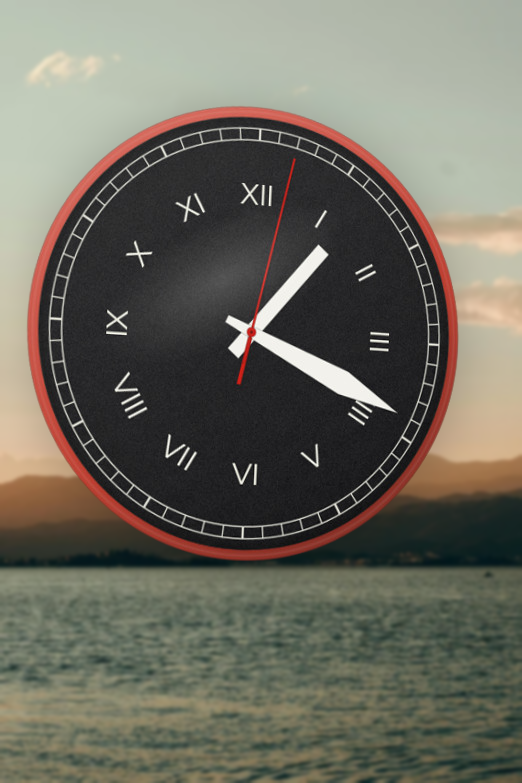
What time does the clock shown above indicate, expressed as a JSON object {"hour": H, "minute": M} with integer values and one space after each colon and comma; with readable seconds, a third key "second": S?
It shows {"hour": 1, "minute": 19, "second": 2}
